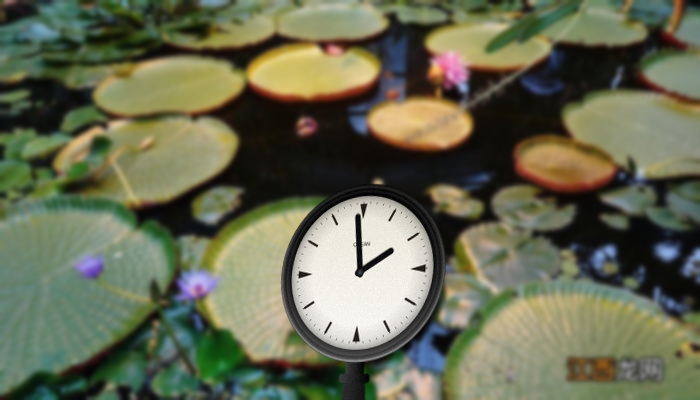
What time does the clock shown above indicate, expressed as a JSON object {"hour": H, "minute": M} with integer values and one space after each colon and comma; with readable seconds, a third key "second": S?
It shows {"hour": 1, "minute": 59}
